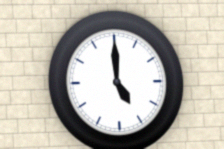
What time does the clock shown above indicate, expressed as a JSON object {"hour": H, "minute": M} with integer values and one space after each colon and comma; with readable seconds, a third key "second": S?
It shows {"hour": 5, "minute": 0}
